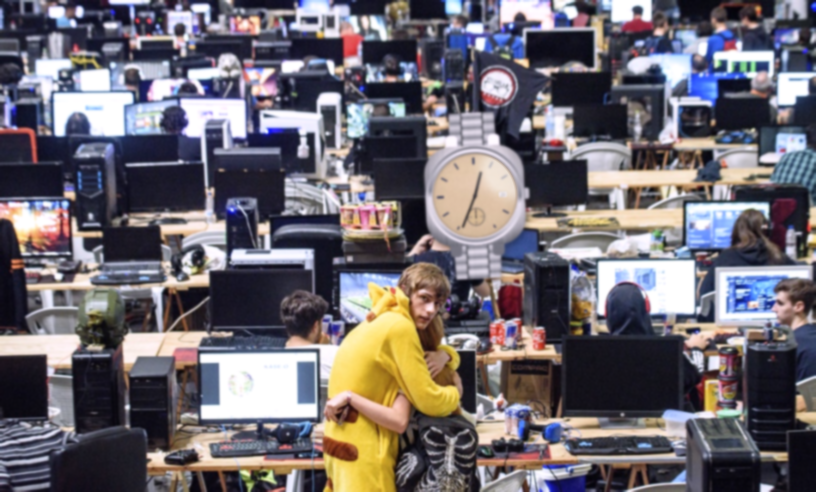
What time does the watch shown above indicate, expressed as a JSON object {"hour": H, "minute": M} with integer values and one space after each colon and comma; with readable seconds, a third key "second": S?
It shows {"hour": 12, "minute": 34}
